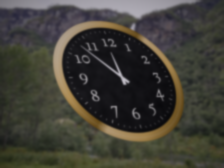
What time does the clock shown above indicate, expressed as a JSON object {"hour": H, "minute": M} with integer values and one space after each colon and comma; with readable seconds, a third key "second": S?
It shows {"hour": 11, "minute": 53}
